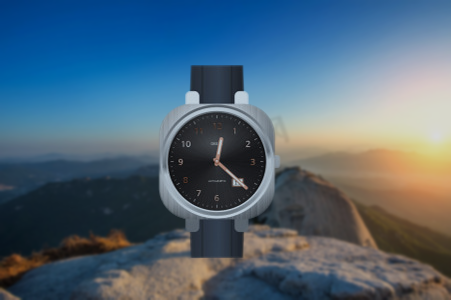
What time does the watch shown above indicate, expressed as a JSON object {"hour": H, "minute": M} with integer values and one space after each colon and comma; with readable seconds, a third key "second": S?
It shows {"hour": 12, "minute": 22}
